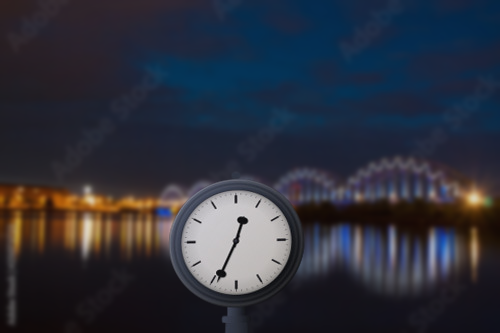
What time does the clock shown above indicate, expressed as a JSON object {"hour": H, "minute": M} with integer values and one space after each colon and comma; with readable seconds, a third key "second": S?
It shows {"hour": 12, "minute": 34}
